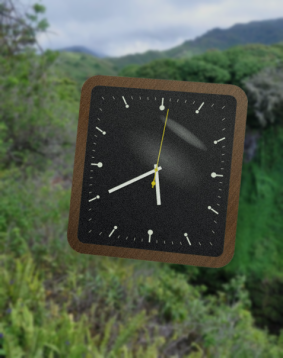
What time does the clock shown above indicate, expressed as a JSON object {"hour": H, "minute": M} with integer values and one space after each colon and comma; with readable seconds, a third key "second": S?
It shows {"hour": 5, "minute": 40, "second": 1}
